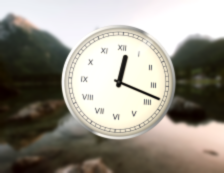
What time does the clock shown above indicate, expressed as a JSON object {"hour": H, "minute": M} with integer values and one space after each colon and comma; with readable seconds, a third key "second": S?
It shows {"hour": 12, "minute": 18}
